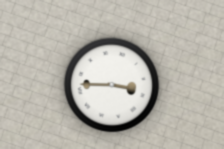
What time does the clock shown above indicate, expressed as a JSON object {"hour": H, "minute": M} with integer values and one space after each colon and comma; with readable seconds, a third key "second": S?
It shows {"hour": 2, "minute": 42}
